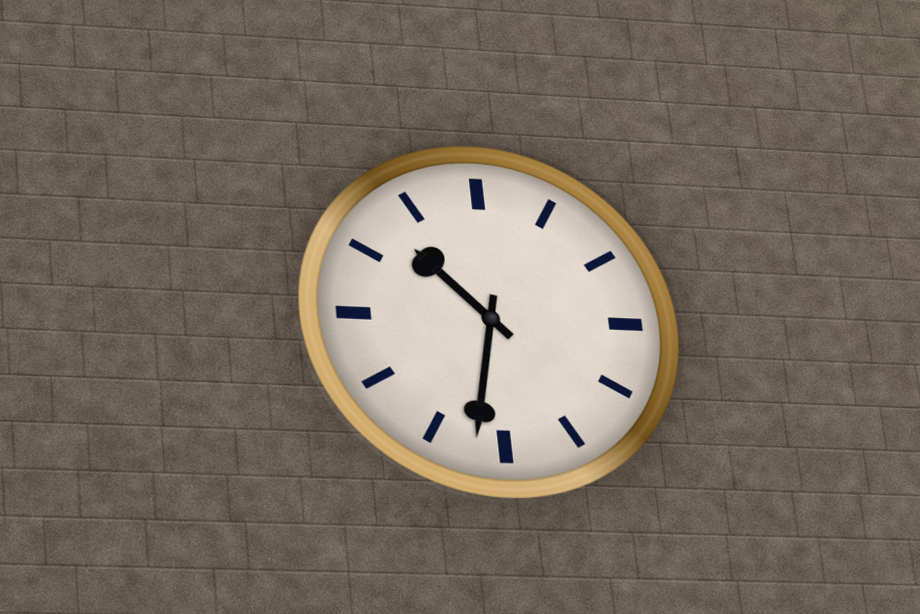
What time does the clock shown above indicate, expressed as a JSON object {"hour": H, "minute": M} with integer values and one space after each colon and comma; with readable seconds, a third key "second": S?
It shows {"hour": 10, "minute": 32}
